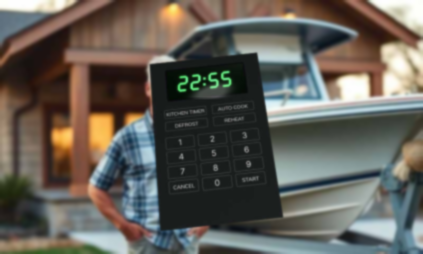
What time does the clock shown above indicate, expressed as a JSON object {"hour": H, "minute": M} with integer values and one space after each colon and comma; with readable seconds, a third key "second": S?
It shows {"hour": 22, "minute": 55}
